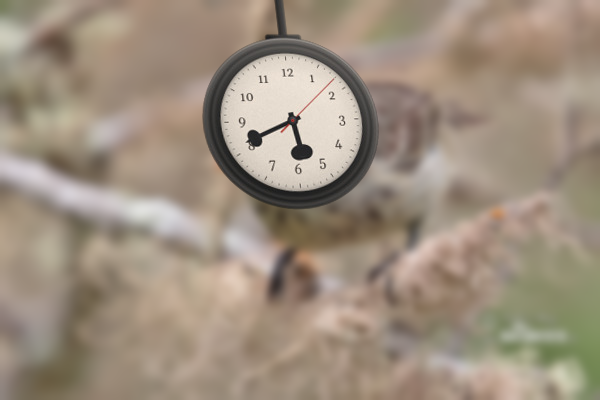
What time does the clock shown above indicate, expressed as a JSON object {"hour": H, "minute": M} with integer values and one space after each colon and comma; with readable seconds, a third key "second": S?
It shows {"hour": 5, "minute": 41, "second": 8}
